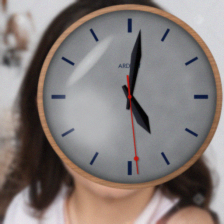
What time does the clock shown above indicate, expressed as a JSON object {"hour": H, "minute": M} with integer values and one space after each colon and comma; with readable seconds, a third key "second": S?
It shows {"hour": 5, "minute": 1, "second": 29}
